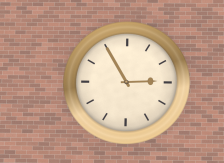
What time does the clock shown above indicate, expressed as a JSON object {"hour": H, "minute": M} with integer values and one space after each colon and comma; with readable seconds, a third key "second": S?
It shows {"hour": 2, "minute": 55}
